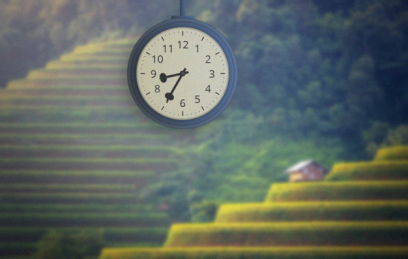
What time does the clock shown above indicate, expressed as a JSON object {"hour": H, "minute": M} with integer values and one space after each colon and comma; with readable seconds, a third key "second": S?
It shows {"hour": 8, "minute": 35}
